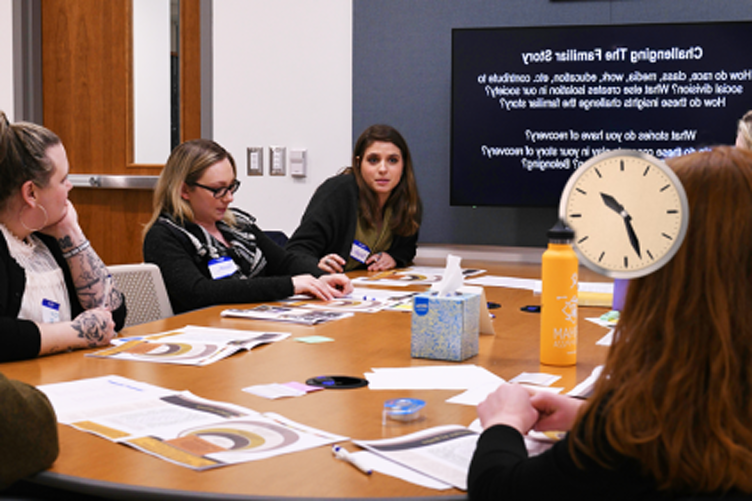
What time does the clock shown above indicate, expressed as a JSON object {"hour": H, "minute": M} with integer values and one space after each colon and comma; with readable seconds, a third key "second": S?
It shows {"hour": 10, "minute": 27}
